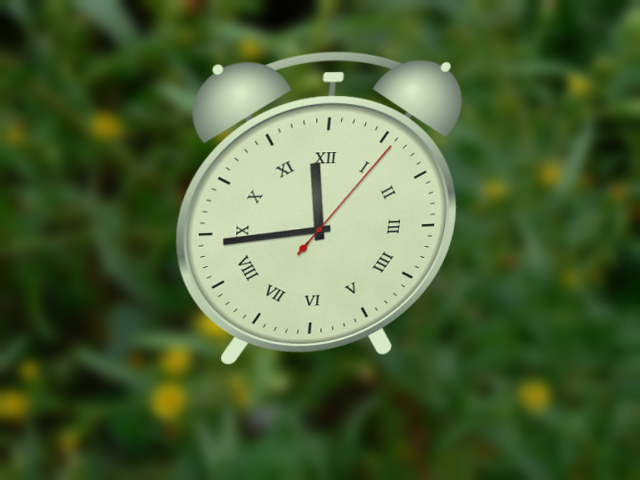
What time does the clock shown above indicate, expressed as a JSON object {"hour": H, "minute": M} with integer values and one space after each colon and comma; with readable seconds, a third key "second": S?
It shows {"hour": 11, "minute": 44, "second": 6}
